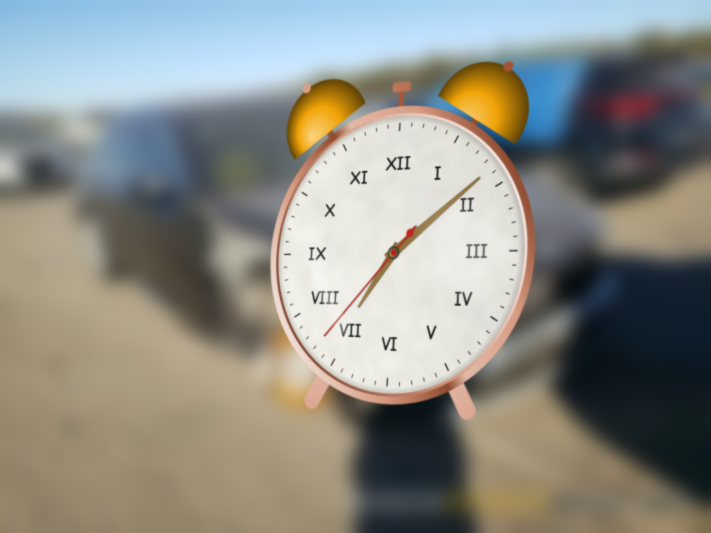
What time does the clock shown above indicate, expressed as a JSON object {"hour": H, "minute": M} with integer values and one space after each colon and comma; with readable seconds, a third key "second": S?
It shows {"hour": 7, "minute": 8, "second": 37}
